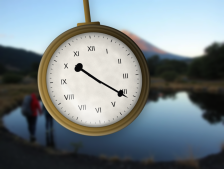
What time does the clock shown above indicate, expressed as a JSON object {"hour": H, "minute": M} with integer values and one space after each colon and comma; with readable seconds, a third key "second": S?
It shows {"hour": 10, "minute": 21}
